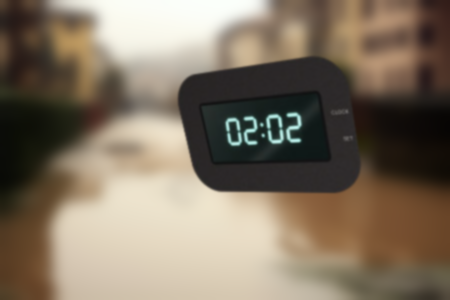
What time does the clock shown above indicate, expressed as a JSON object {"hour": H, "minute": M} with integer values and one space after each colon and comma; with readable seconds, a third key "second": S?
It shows {"hour": 2, "minute": 2}
